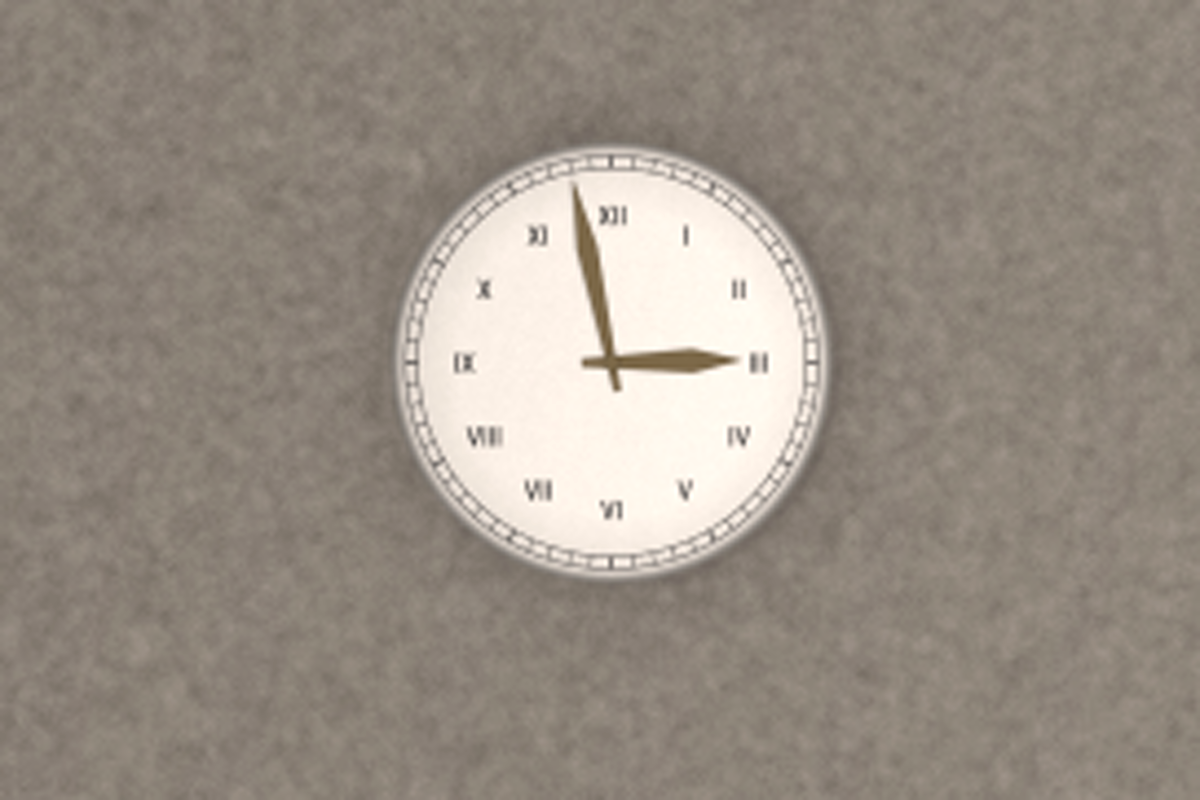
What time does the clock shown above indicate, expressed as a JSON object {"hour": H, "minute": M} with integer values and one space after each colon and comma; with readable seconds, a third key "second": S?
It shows {"hour": 2, "minute": 58}
